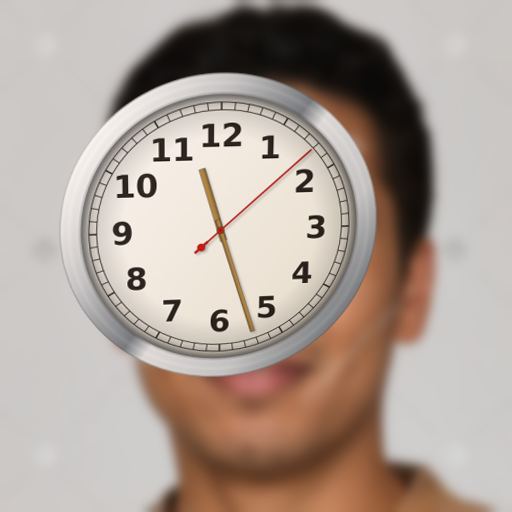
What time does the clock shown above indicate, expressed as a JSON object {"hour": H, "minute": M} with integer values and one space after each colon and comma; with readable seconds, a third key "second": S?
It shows {"hour": 11, "minute": 27, "second": 8}
